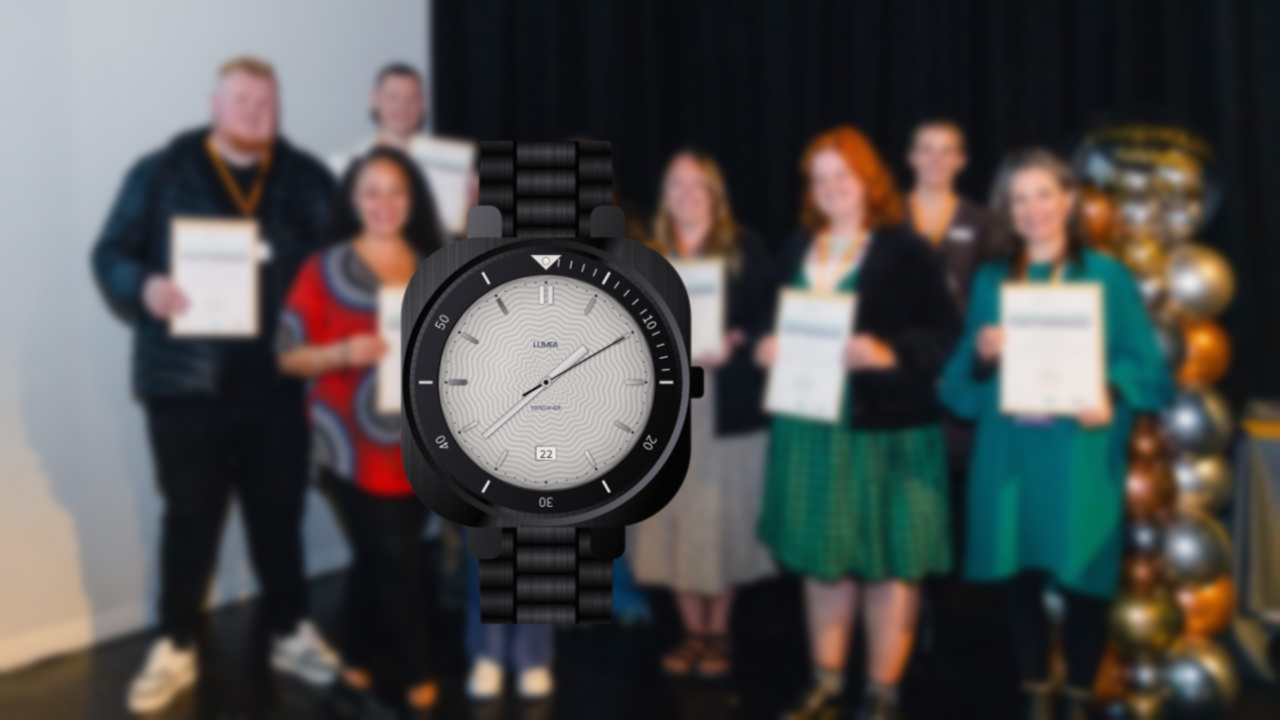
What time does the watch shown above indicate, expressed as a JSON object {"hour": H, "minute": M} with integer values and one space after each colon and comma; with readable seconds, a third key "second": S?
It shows {"hour": 1, "minute": 38, "second": 10}
